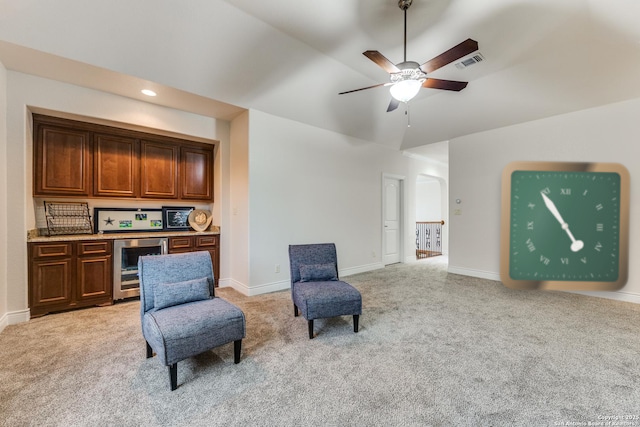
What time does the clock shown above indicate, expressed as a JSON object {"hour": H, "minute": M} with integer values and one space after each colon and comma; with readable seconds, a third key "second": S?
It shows {"hour": 4, "minute": 54}
